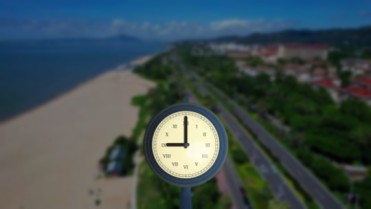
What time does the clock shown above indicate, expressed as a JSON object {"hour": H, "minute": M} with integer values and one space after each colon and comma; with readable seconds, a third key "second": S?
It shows {"hour": 9, "minute": 0}
